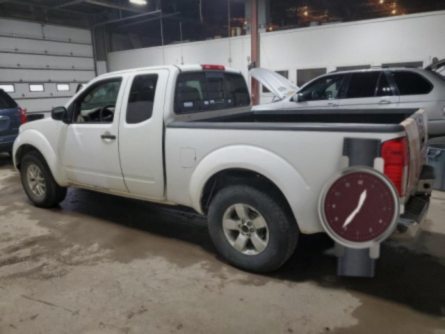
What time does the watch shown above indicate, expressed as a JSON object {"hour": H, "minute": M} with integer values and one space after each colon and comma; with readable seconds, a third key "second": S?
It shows {"hour": 12, "minute": 36}
